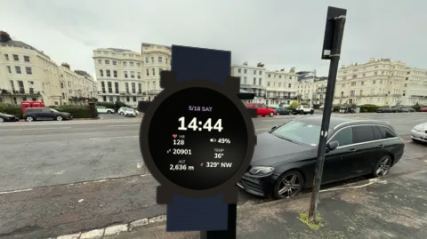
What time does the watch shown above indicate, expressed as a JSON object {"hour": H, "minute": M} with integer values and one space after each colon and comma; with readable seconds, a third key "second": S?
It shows {"hour": 14, "minute": 44}
